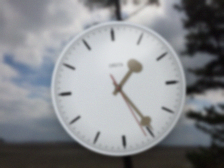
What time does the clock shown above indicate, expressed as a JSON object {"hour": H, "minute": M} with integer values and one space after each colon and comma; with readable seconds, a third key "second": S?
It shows {"hour": 1, "minute": 24, "second": 26}
